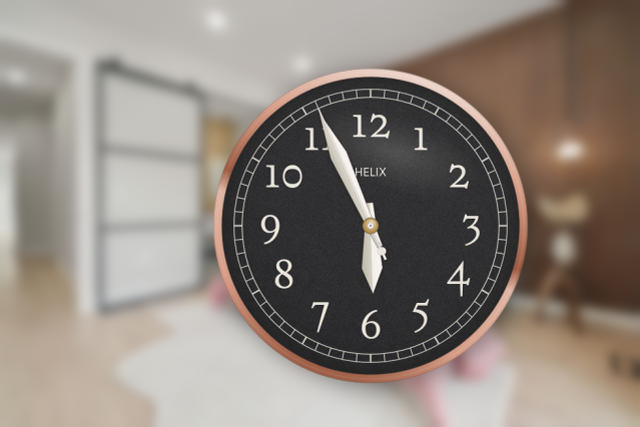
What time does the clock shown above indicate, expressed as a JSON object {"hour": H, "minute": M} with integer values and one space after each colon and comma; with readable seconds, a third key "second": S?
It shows {"hour": 5, "minute": 55, "second": 56}
